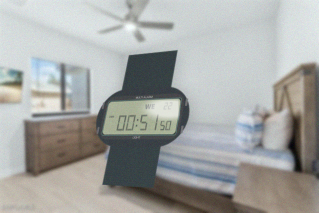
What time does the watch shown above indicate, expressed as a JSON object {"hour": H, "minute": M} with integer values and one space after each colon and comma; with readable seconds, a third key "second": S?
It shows {"hour": 0, "minute": 51, "second": 50}
